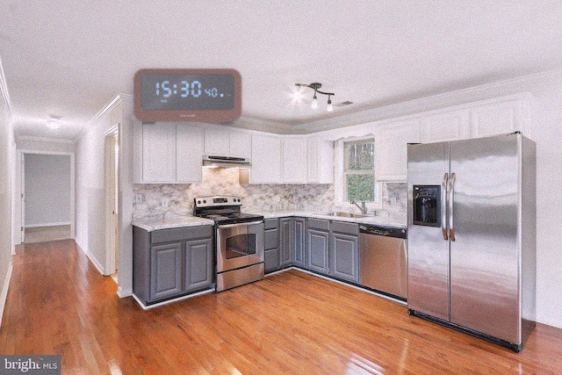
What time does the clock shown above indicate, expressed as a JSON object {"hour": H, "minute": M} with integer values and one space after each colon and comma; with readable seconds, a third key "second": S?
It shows {"hour": 15, "minute": 30, "second": 40}
